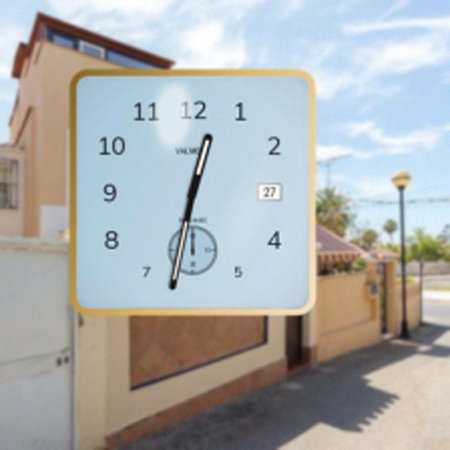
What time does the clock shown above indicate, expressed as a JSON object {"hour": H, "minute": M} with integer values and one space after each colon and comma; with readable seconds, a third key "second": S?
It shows {"hour": 12, "minute": 32}
